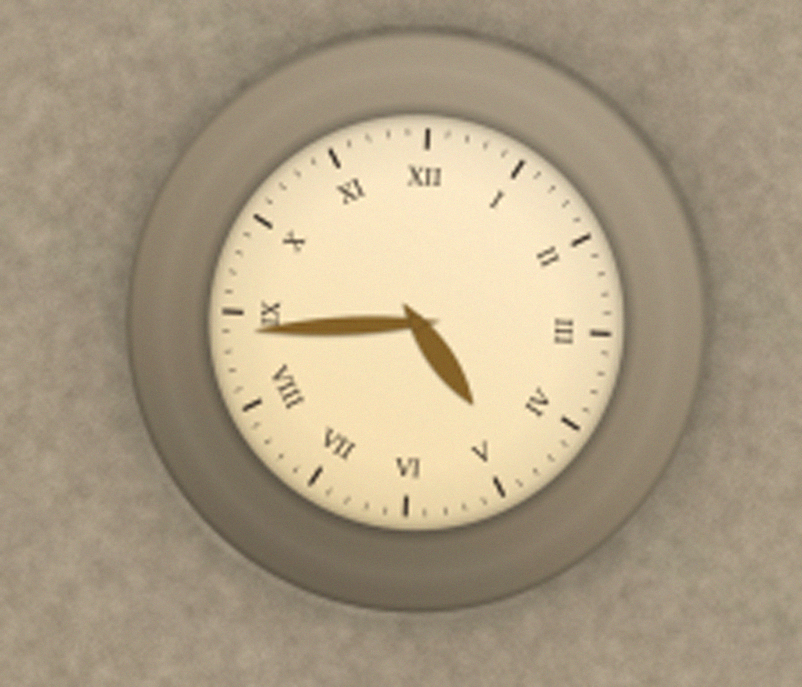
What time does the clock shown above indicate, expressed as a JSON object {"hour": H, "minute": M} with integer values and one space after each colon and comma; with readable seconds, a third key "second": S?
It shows {"hour": 4, "minute": 44}
